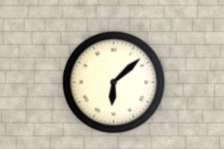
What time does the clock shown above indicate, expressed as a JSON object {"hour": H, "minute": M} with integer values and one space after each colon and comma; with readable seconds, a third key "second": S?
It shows {"hour": 6, "minute": 8}
